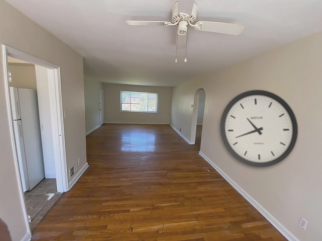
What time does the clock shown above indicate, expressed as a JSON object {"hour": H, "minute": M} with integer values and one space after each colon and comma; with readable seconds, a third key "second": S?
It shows {"hour": 10, "minute": 42}
